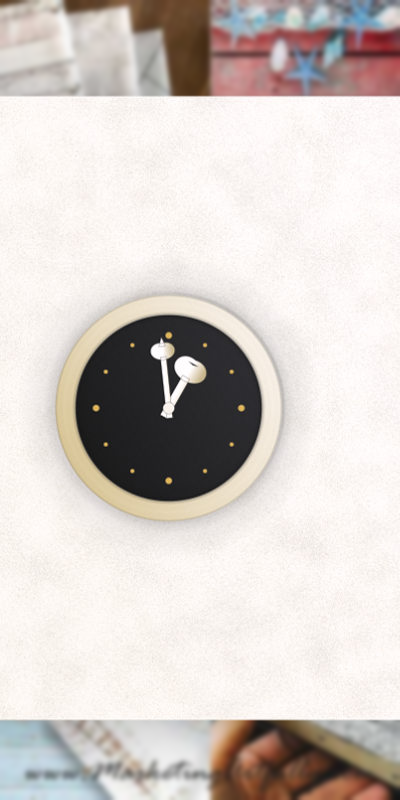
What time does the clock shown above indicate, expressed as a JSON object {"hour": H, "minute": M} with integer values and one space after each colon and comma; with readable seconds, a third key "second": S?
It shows {"hour": 12, "minute": 59}
